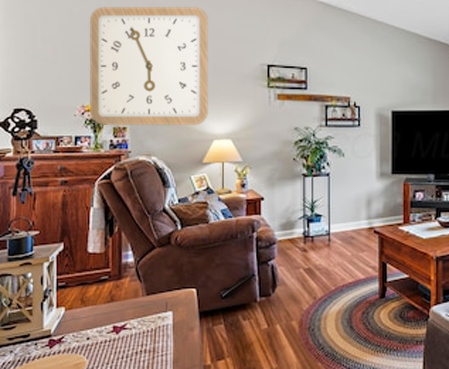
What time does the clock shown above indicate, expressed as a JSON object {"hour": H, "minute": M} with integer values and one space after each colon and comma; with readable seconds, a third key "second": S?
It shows {"hour": 5, "minute": 56}
